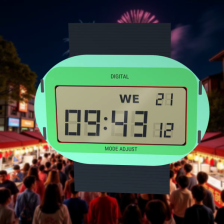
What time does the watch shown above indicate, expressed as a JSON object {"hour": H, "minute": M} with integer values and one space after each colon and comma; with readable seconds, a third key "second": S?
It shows {"hour": 9, "minute": 43, "second": 12}
